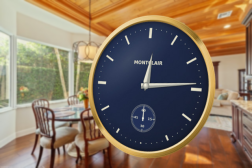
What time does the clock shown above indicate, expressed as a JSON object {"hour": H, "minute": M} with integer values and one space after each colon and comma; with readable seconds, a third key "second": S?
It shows {"hour": 12, "minute": 14}
